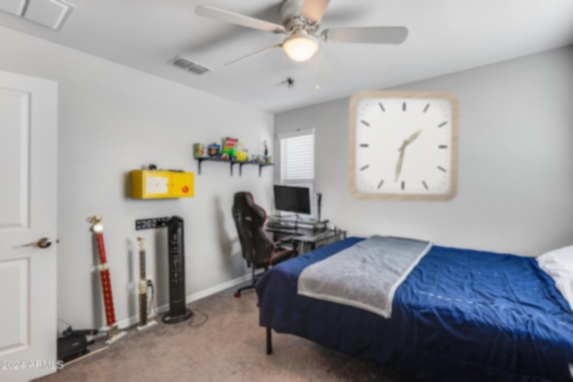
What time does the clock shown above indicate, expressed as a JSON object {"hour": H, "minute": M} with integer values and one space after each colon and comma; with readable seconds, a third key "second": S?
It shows {"hour": 1, "minute": 32}
